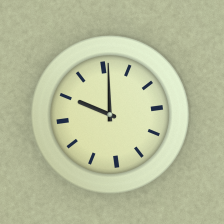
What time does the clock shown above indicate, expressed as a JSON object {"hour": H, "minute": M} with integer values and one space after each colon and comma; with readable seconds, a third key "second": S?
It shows {"hour": 10, "minute": 1}
